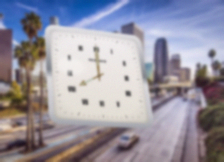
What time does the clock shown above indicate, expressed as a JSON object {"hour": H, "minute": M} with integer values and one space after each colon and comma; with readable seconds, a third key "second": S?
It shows {"hour": 8, "minute": 0}
